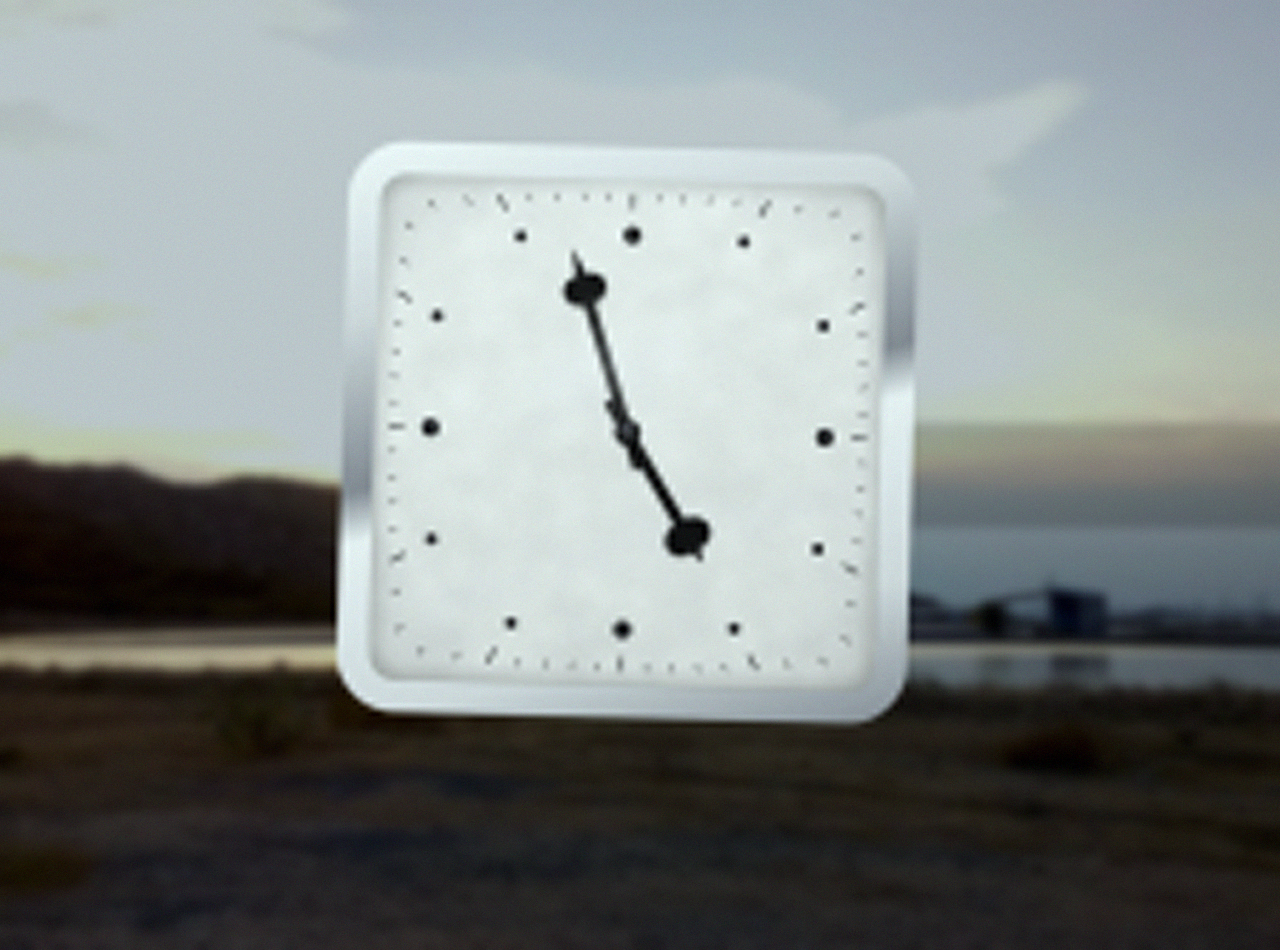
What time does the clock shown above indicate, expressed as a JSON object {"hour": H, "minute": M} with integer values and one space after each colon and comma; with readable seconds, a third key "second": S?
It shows {"hour": 4, "minute": 57}
